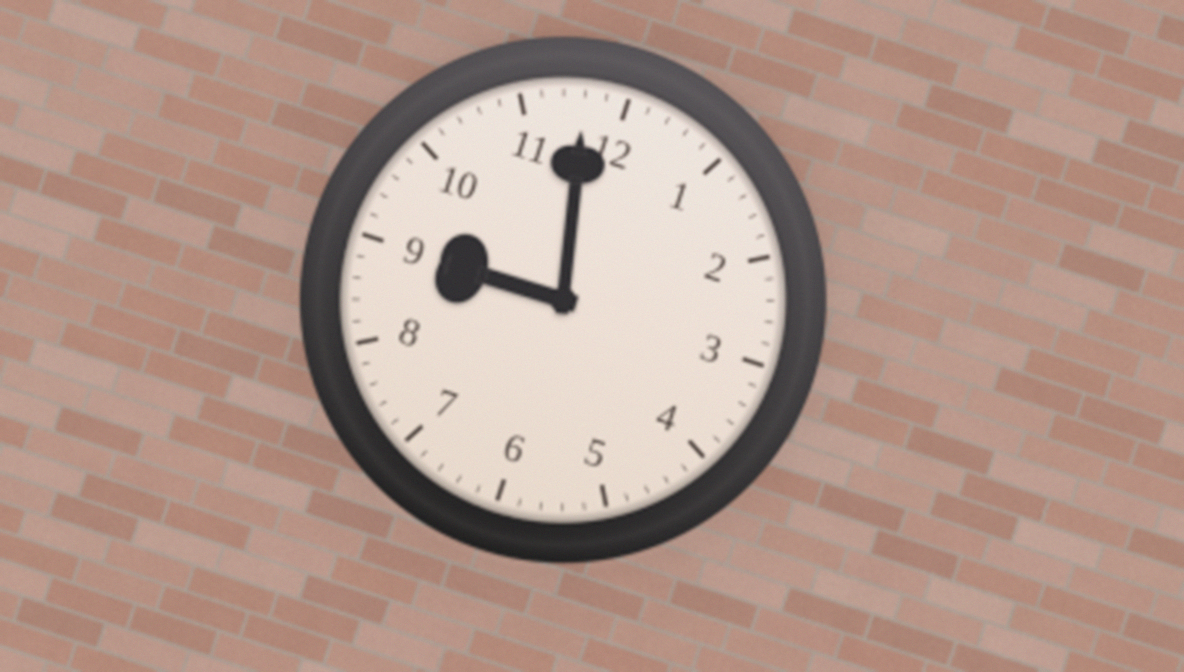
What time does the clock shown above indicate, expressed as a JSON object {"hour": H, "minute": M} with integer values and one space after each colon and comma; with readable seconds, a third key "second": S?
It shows {"hour": 8, "minute": 58}
